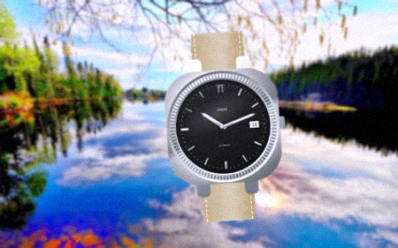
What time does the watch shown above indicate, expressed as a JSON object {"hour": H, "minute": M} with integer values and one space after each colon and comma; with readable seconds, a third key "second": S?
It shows {"hour": 10, "minute": 12}
